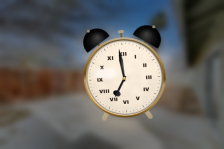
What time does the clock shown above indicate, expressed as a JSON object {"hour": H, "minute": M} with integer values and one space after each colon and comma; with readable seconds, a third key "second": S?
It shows {"hour": 6, "minute": 59}
